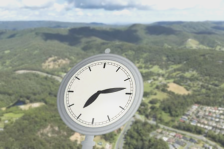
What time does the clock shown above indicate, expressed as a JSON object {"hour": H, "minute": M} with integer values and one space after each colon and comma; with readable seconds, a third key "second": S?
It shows {"hour": 7, "minute": 13}
